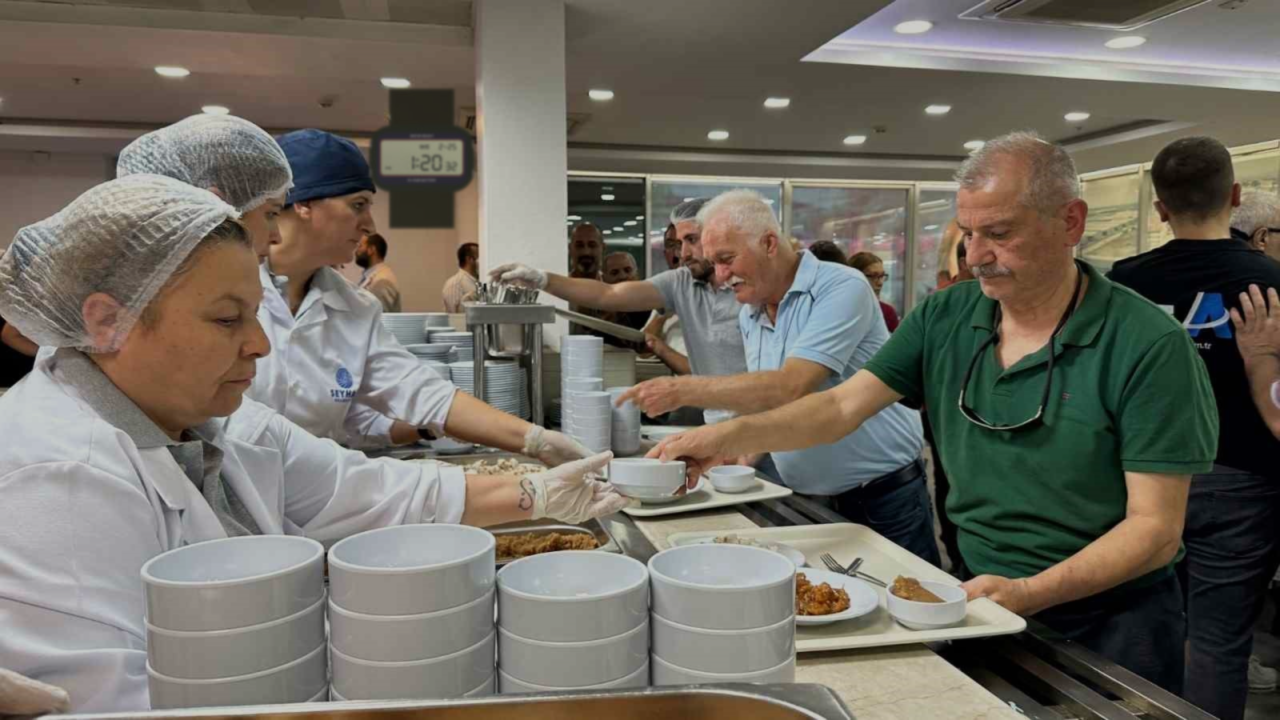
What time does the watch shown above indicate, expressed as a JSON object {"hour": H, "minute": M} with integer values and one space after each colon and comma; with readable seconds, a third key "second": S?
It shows {"hour": 1, "minute": 20}
